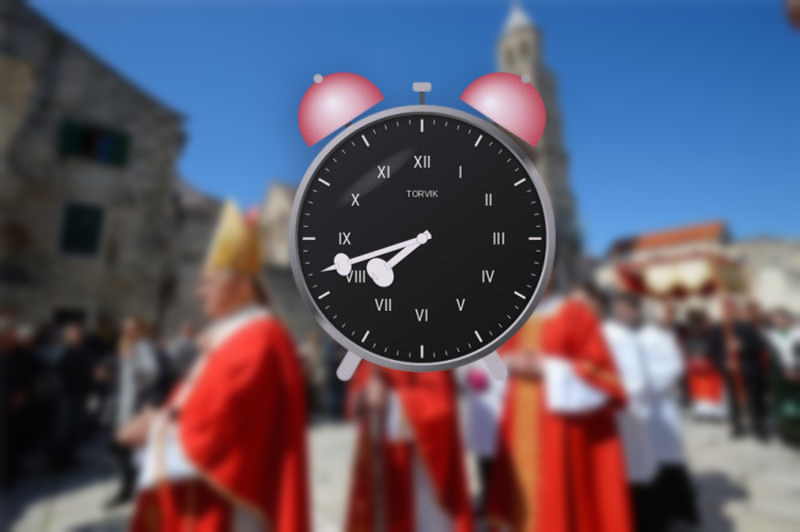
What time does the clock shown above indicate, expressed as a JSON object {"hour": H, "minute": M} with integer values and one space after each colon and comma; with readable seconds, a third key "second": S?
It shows {"hour": 7, "minute": 42}
